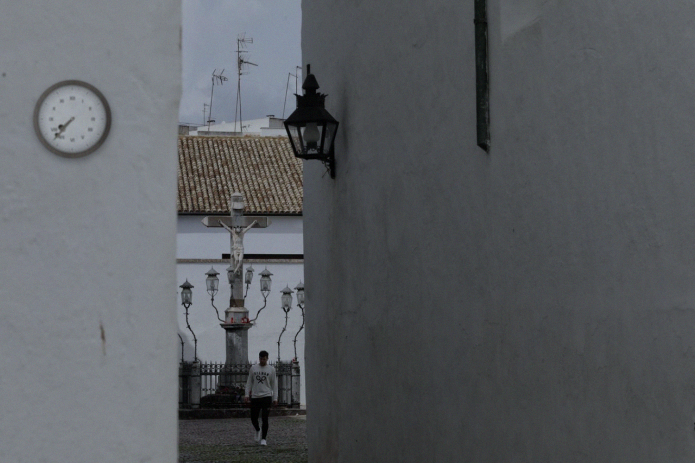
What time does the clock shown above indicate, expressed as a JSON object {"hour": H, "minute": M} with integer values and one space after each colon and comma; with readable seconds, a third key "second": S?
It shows {"hour": 7, "minute": 37}
